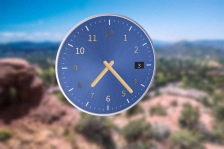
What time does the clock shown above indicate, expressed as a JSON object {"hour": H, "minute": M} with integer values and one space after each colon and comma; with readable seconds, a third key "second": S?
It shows {"hour": 7, "minute": 23}
